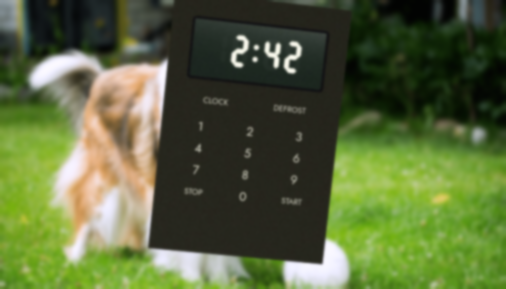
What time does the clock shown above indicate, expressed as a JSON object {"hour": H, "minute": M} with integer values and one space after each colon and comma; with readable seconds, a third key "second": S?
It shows {"hour": 2, "minute": 42}
